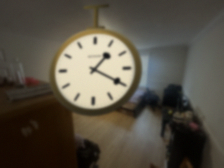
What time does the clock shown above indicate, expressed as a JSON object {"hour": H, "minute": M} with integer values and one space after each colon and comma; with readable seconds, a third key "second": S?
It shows {"hour": 1, "minute": 20}
